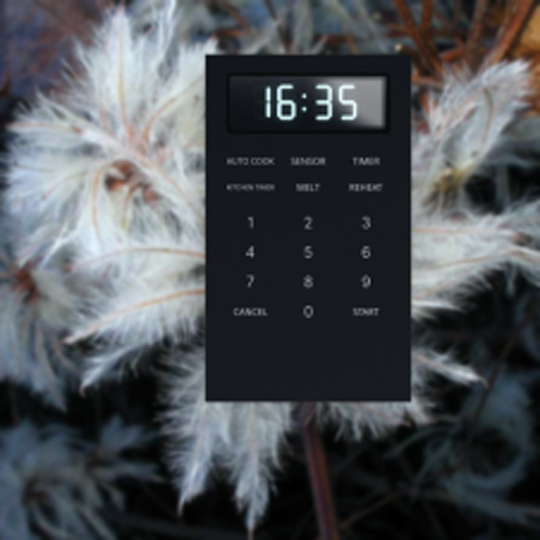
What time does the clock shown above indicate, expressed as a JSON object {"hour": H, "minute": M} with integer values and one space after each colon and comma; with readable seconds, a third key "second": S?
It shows {"hour": 16, "minute": 35}
